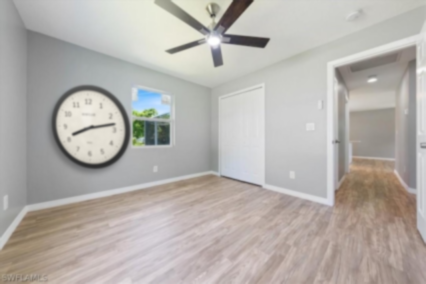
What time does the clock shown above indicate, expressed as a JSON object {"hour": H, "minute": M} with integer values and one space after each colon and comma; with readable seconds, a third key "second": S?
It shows {"hour": 8, "minute": 13}
